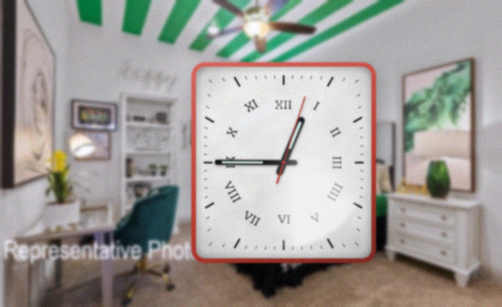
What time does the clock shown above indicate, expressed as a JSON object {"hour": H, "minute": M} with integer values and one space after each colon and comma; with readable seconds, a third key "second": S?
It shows {"hour": 12, "minute": 45, "second": 3}
